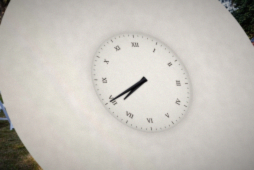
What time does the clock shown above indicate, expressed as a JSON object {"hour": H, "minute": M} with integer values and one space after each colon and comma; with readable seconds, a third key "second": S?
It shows {"hour": 7, "minute": 40}
